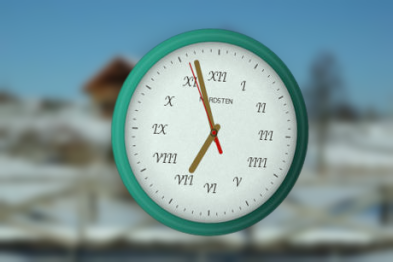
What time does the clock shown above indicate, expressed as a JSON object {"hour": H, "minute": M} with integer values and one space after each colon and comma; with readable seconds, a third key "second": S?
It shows {"hour": 6, "minute": 56, "second": 56}
